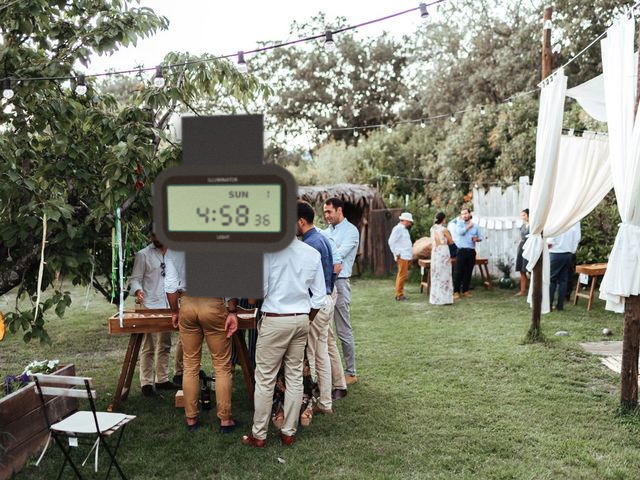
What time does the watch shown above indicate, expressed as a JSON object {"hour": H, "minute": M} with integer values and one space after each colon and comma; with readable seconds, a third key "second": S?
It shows {"hour": 4, "minute": 58, "second": 36}
